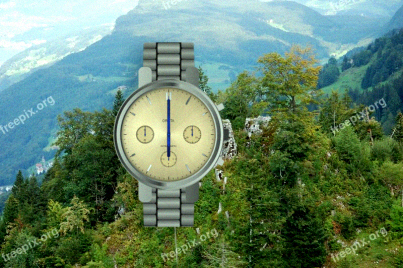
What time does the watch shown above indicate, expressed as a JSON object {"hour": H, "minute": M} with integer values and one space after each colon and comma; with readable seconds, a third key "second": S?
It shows {"hour": 6, "minute": 0}
